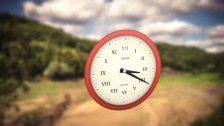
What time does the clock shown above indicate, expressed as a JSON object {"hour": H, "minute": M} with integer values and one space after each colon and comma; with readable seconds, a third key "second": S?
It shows {"hour": 3, "minute": 20}
